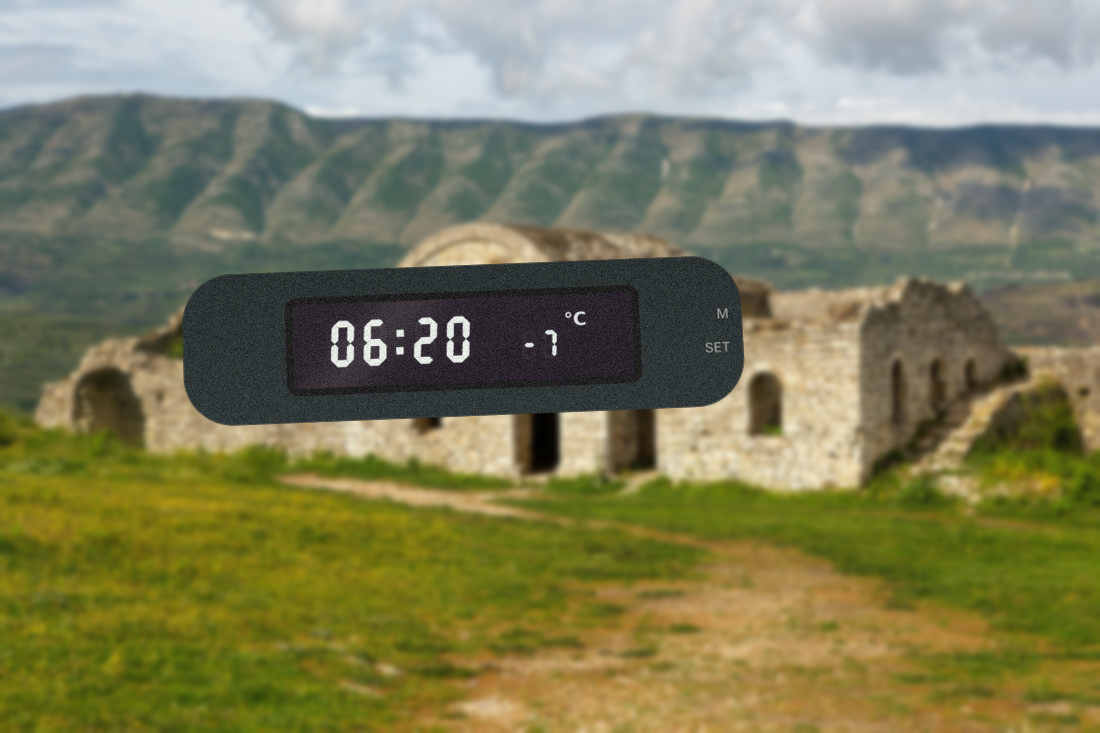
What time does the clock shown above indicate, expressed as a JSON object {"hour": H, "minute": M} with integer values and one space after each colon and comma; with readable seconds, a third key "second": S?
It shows {"hour": 6, "minute": 20}
